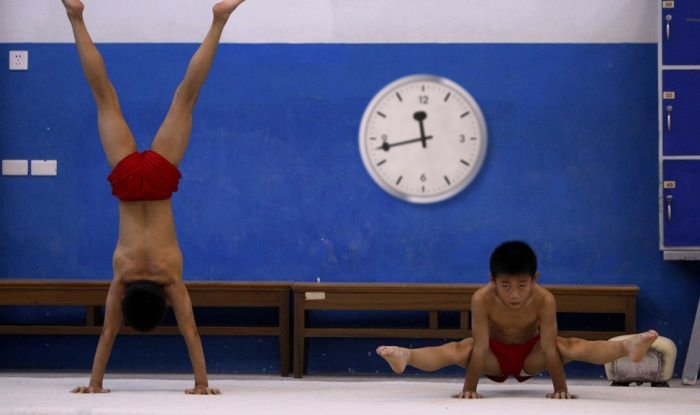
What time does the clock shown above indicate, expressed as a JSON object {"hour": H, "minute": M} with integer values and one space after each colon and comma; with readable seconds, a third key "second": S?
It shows {"hour": 11, "minute": 43}
